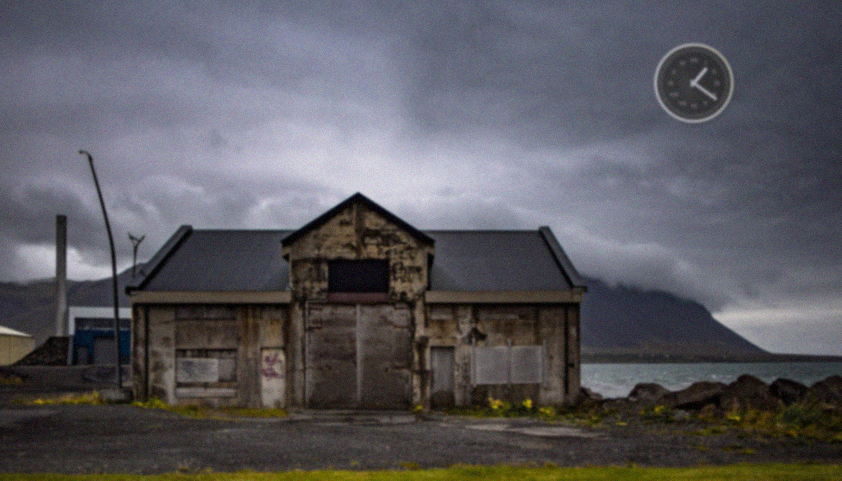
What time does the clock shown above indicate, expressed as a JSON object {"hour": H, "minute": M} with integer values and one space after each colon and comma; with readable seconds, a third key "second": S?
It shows {"hour": 1, "minute": 21}
